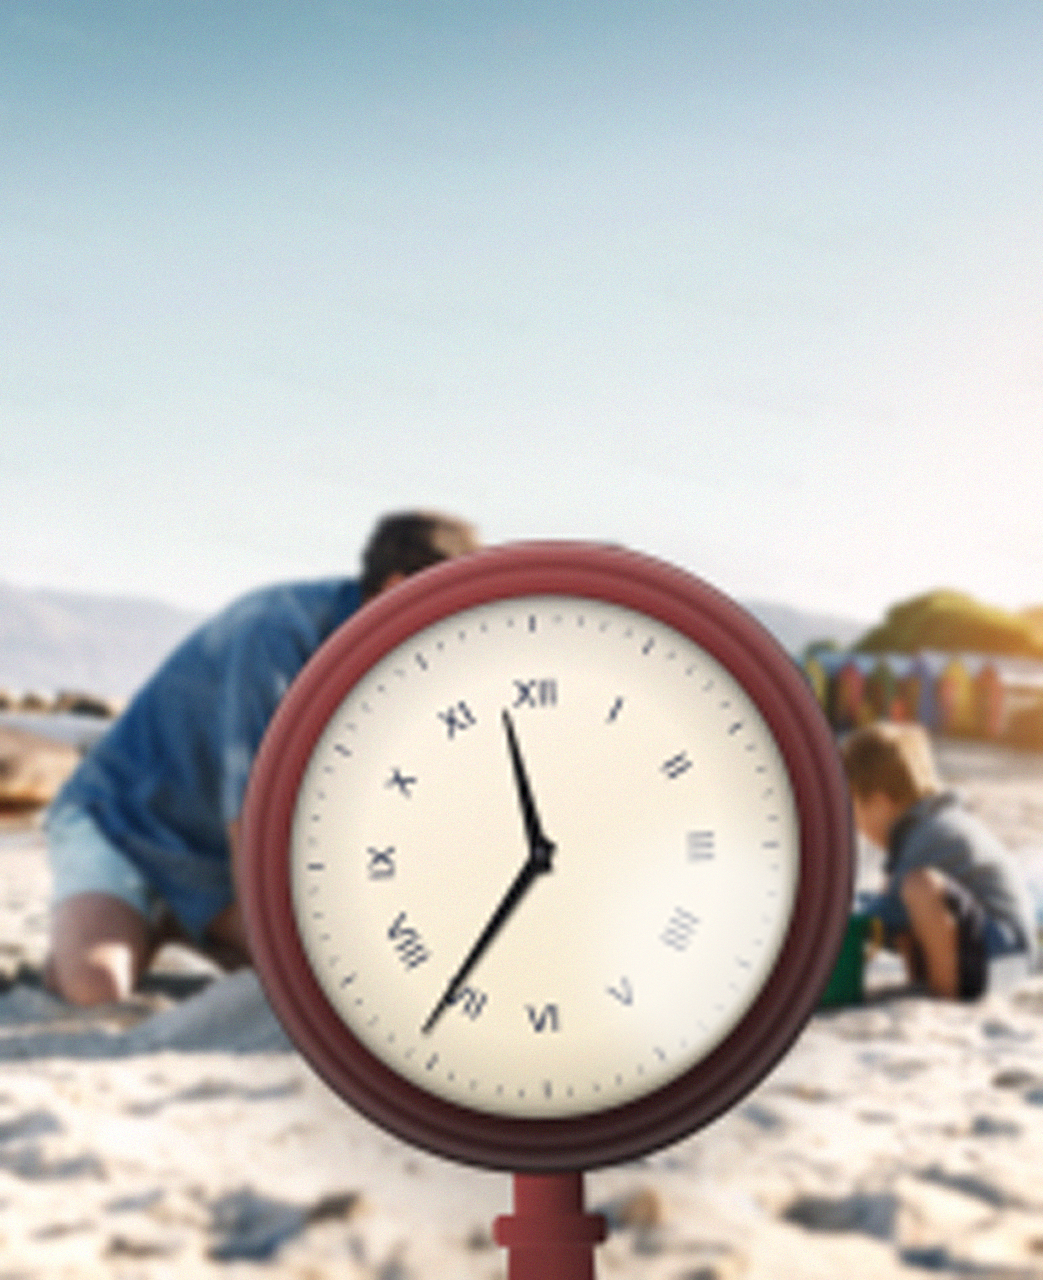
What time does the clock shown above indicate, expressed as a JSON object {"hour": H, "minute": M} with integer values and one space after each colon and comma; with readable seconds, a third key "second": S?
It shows {"hour": 11, "minute": 36}
